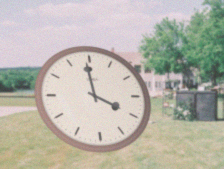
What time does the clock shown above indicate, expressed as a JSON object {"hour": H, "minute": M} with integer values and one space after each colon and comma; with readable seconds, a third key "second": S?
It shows {"hour": 3, "minute": 59}
